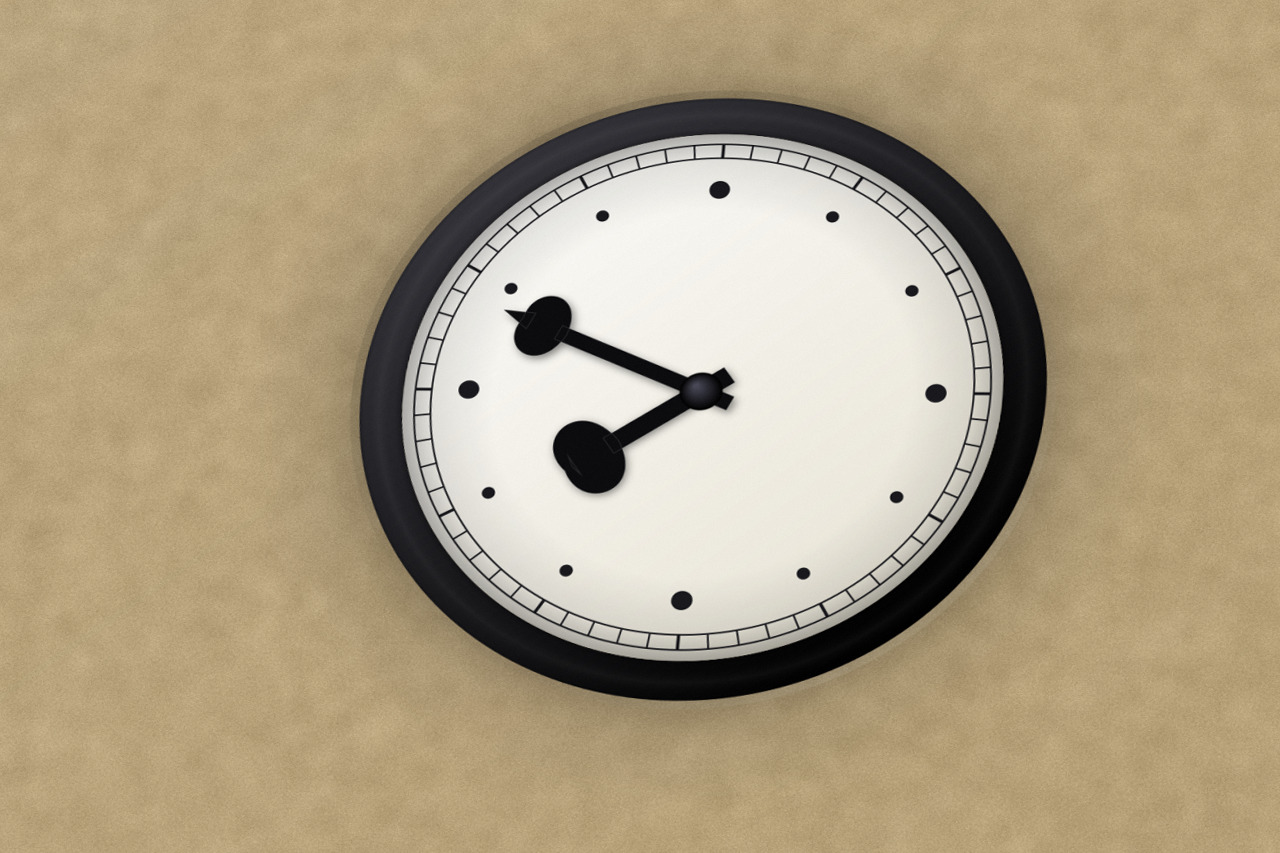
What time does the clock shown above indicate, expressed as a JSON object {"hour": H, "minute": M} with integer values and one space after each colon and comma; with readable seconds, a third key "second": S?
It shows {"hour": 7, "minute": 49}
